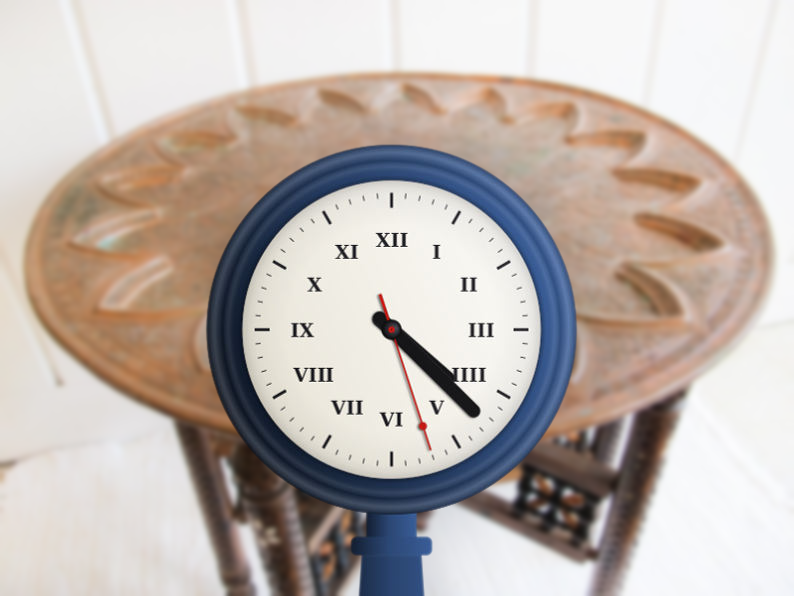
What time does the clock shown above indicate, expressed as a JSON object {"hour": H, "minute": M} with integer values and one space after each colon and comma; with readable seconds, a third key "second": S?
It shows {"hour": 4, "minute": 22, "second": 27}
